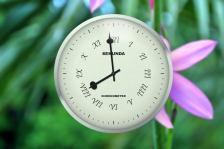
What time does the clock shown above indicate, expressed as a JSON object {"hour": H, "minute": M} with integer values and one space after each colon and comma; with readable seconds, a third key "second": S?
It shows {"hour": 7, "minute": 59}
